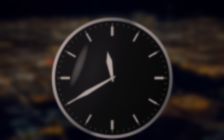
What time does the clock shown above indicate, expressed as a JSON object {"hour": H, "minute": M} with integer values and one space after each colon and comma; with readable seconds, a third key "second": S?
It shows {"hour": 11, "minute": 40}
